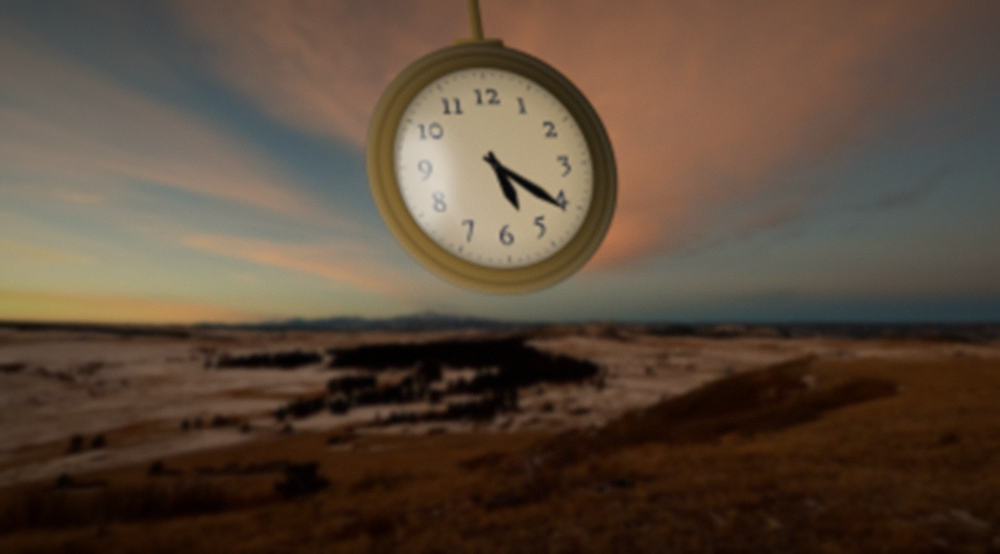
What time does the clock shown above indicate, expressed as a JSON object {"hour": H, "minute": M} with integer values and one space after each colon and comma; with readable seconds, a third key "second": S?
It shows {"hour": 5, "minute": 21}
